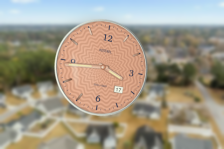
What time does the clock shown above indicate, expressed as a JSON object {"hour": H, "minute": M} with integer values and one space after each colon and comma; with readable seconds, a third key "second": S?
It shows {"hour": 3, "minute": 44}
